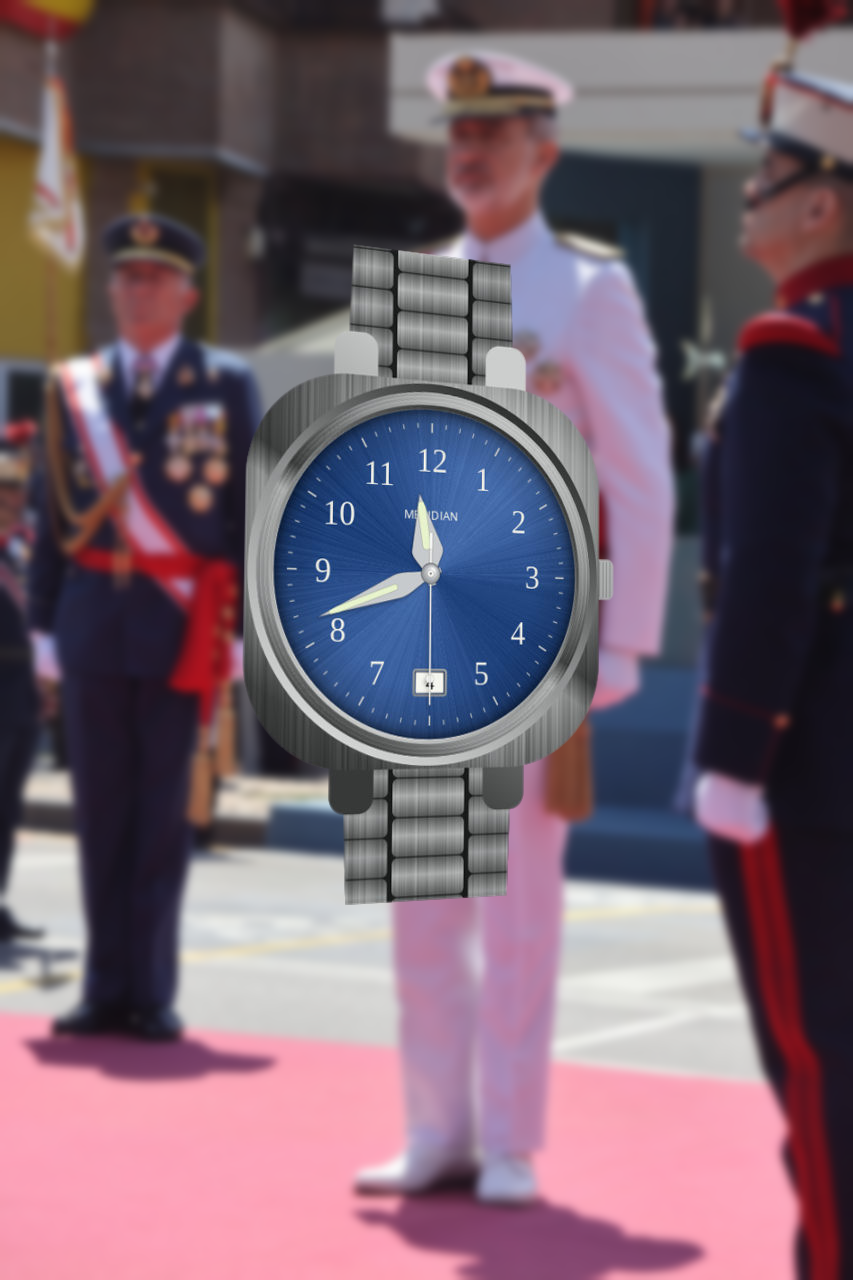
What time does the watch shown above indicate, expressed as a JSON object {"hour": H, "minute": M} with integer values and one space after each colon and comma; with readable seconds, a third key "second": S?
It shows {"hour": 11, "minute": 41, "second": 30}
